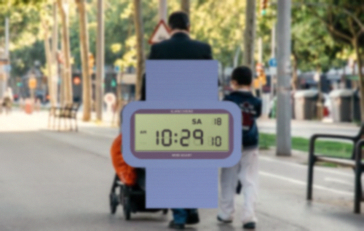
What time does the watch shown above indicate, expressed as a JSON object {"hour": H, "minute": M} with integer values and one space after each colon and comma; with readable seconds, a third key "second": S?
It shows {"hour": 10, "minute": 29, "second": 10}
